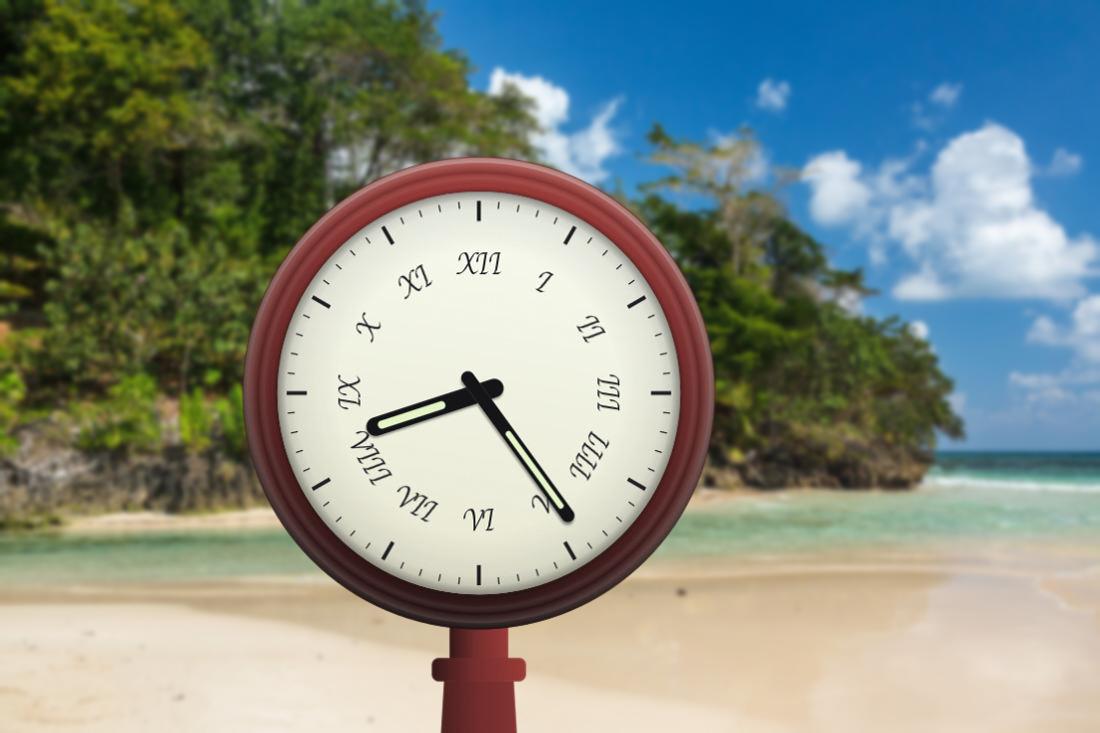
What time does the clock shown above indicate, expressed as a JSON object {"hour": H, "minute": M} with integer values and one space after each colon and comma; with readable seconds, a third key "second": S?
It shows {"hour": 8, "minute": 24}
